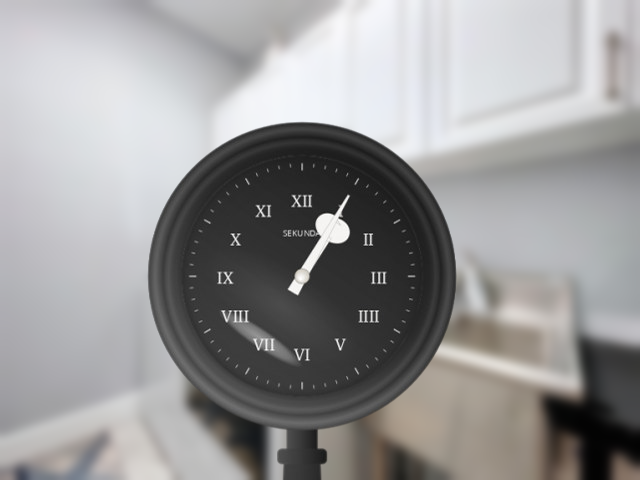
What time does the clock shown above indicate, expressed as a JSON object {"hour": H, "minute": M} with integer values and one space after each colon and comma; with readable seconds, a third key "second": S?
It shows {"hour": 1, "minute": 5}
